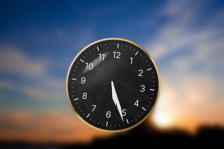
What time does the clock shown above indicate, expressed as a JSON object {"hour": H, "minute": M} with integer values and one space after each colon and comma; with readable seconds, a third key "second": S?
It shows {"hour": 5, "minute": 26}
